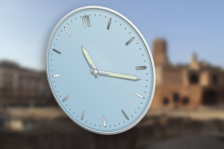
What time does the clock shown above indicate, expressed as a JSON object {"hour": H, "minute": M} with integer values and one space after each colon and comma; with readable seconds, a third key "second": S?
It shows {"hour": 11, "minute": 17}
